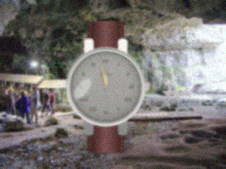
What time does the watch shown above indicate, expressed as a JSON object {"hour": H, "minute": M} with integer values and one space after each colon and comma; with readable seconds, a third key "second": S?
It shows {"hour": 11, "minute": 58}
